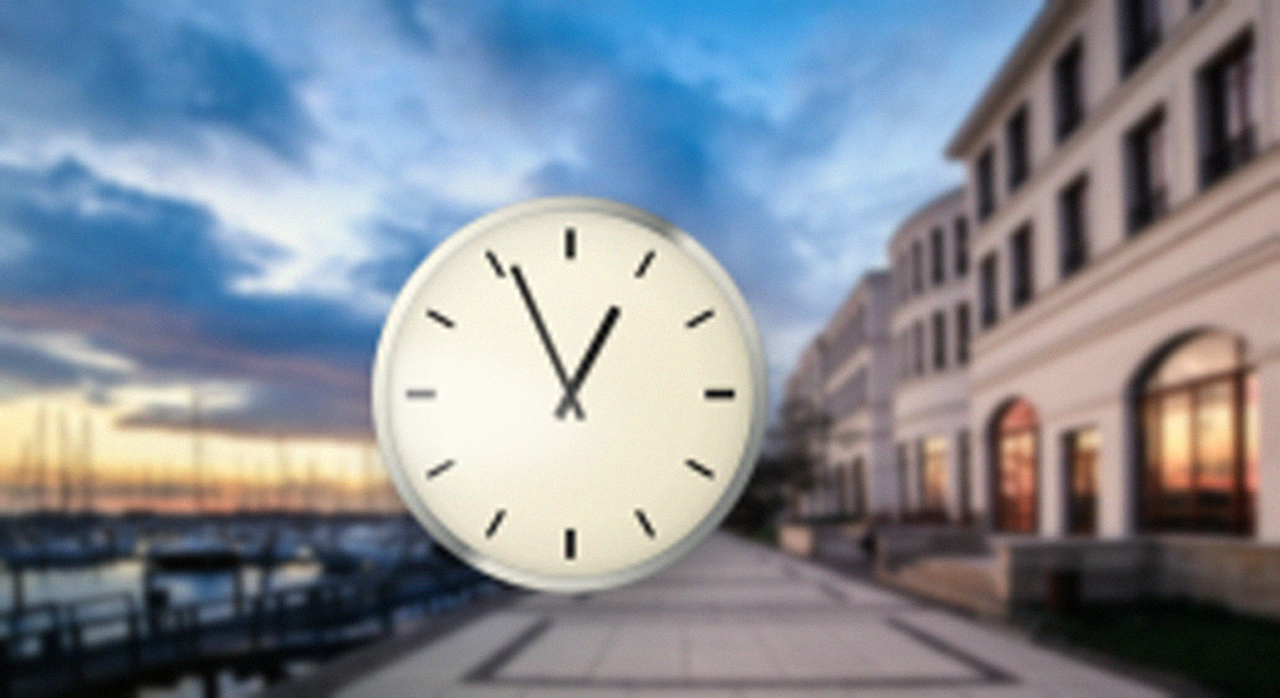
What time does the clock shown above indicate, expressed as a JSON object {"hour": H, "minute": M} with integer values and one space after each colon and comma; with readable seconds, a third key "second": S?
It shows {"hour": 12, "minute": 56}
